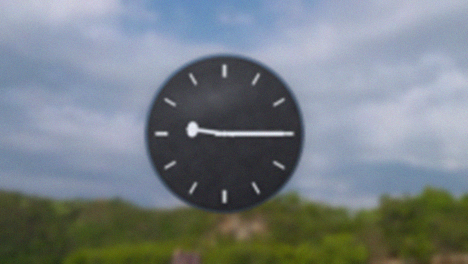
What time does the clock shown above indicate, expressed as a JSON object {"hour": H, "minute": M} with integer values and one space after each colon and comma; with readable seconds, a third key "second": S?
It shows {"hour": 9, "minute": 15}
